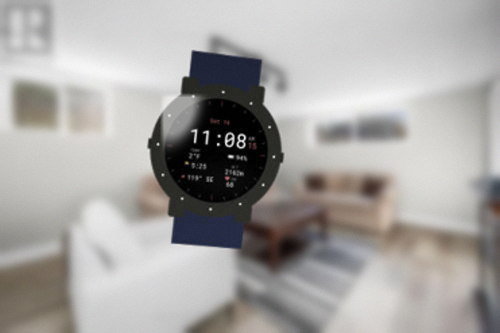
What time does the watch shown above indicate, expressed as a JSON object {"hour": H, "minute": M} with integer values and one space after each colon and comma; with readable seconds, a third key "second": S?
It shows {"hour": 11, "minute": 8}
